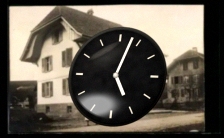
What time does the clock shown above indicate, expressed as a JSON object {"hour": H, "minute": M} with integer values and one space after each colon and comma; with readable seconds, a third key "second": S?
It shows {"hour": 5, "minute": 3}
